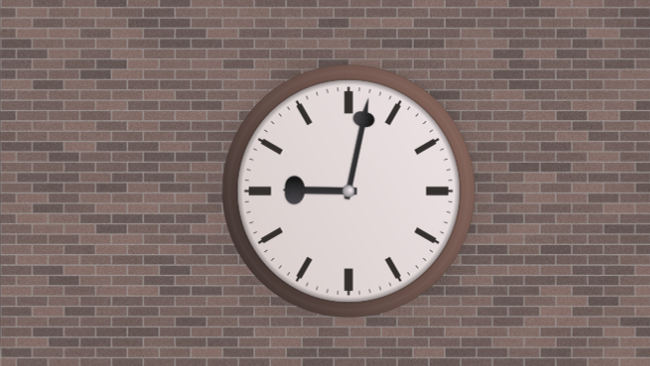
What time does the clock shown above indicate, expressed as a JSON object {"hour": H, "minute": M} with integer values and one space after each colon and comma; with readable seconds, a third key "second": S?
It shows {"hour": 9, "minute": 2}
